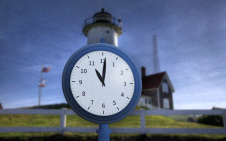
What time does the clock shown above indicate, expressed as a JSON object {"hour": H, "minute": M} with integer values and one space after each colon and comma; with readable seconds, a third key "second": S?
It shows {"hour": 11, "minute": 1}
